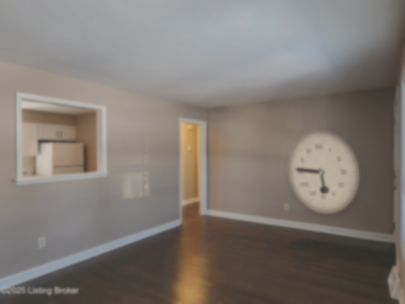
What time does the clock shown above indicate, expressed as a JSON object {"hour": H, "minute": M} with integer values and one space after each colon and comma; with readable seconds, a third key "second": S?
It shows {"hour": 5, "minute": 46}
